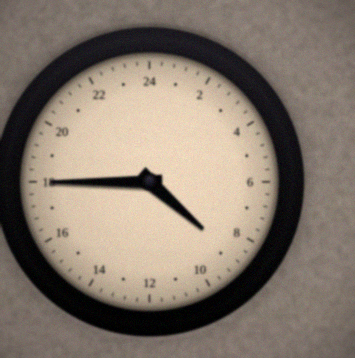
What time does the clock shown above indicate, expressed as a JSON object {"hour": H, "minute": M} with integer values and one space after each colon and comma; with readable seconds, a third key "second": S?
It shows {"hour": 8, "minute": 45}
